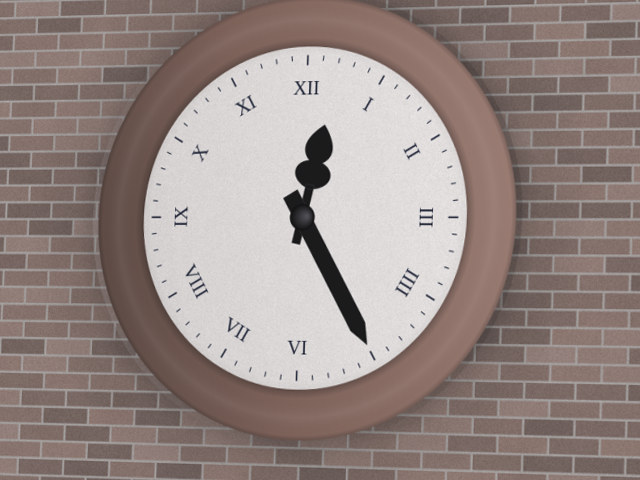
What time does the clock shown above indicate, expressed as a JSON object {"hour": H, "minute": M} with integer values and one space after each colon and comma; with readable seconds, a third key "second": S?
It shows {"hour": 12, "minute": 25}
